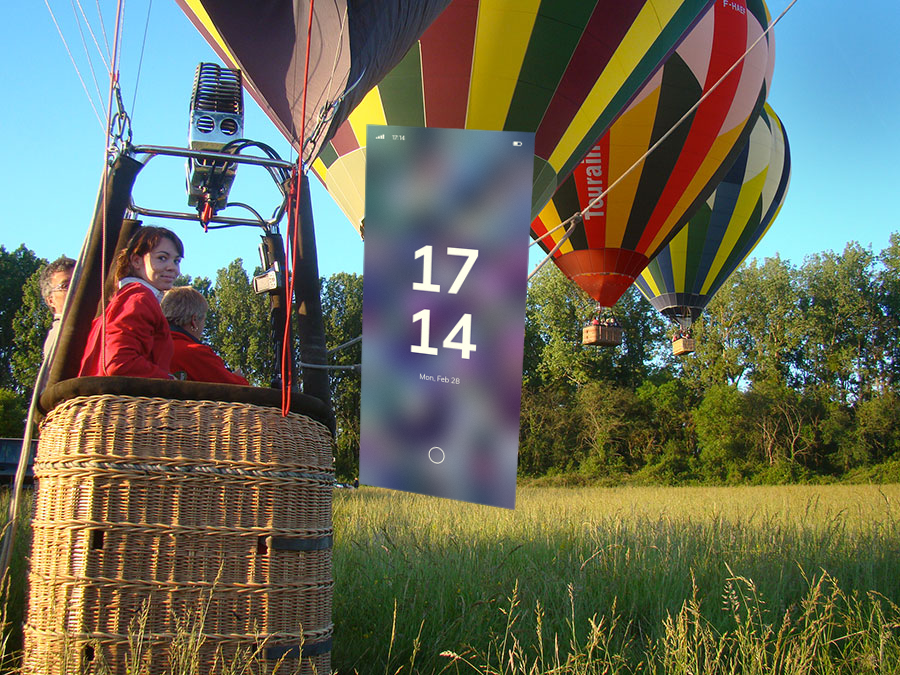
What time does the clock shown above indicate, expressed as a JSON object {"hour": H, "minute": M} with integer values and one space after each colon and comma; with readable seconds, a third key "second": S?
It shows {"hour": 17, "minute": 14}
